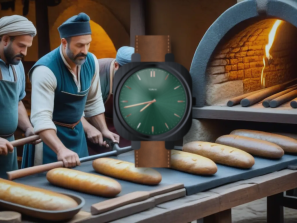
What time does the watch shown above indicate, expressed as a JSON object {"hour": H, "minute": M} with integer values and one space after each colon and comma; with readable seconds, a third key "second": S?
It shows {"hour": 7, "minute": 43}
